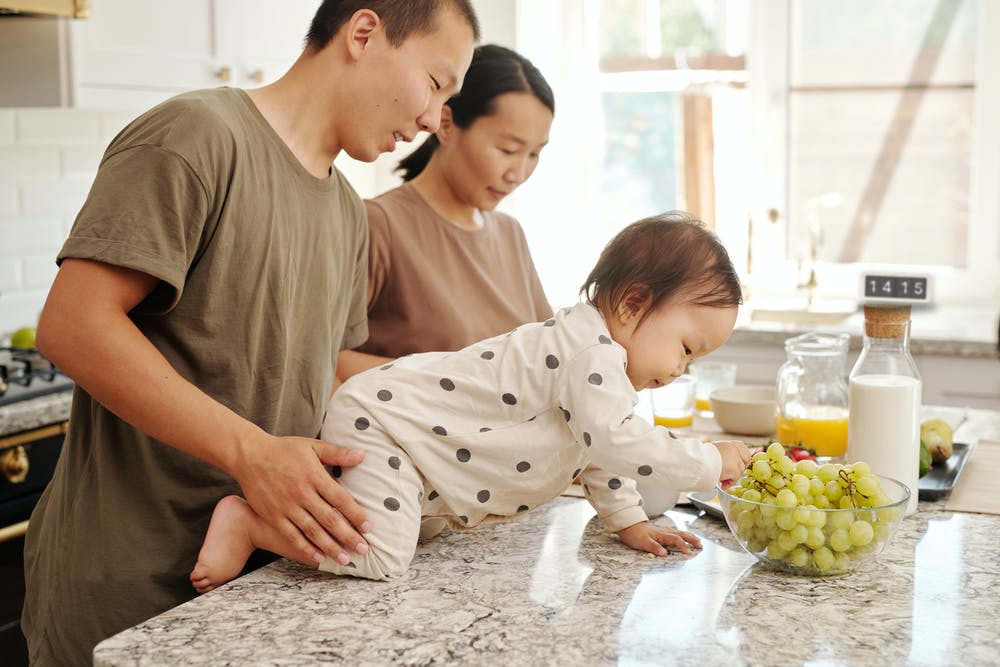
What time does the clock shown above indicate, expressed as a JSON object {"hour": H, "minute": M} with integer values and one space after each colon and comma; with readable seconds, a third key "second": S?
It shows {"hour": 14, "minute": 15}
